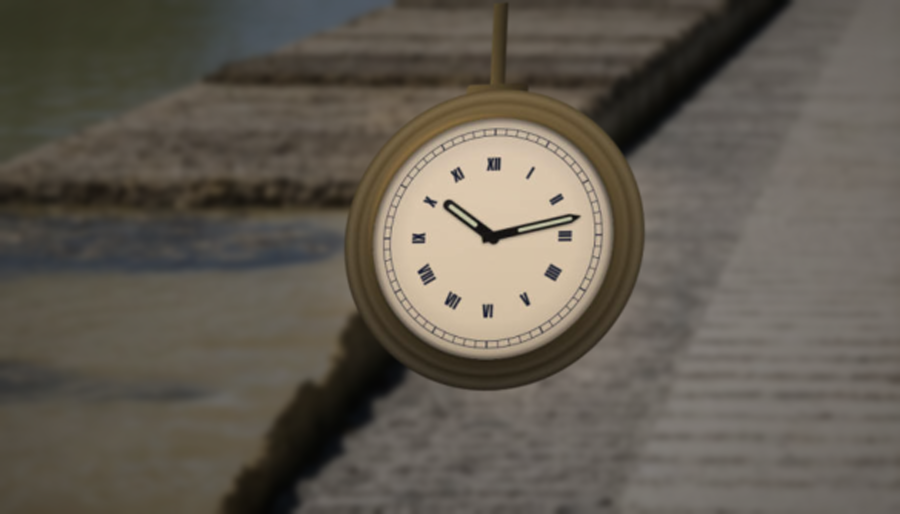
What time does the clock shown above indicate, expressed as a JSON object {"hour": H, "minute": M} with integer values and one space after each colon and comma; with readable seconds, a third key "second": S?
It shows {"hour": 10, "minute": 13}
